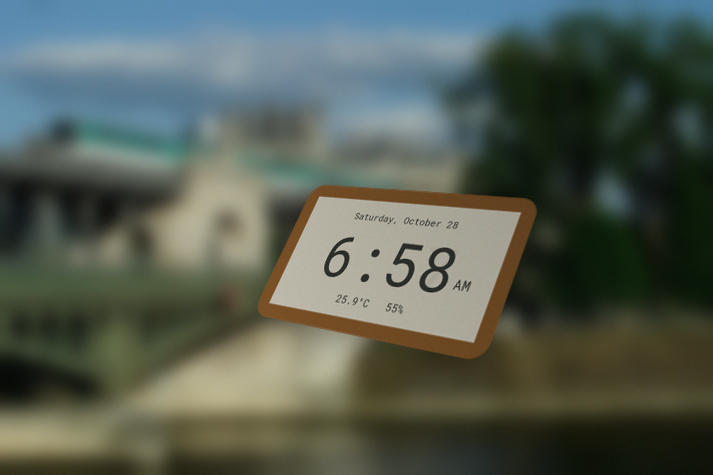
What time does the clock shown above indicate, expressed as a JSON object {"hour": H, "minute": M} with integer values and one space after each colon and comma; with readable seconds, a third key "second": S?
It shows {"hour": 6, "minute": 58}
